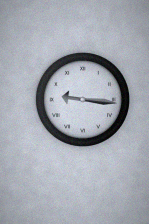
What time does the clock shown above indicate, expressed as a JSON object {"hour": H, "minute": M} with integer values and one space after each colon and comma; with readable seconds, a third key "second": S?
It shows {"hour": 9, "minute": 16}
